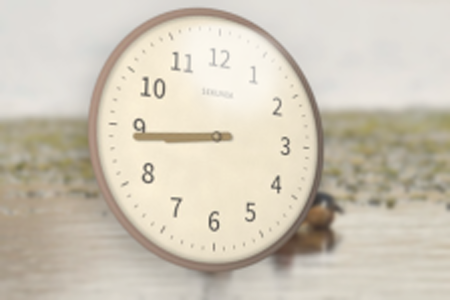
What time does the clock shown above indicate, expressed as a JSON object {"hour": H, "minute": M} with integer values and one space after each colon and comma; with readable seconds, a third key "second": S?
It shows {"hour": 8, "minute": 44}
